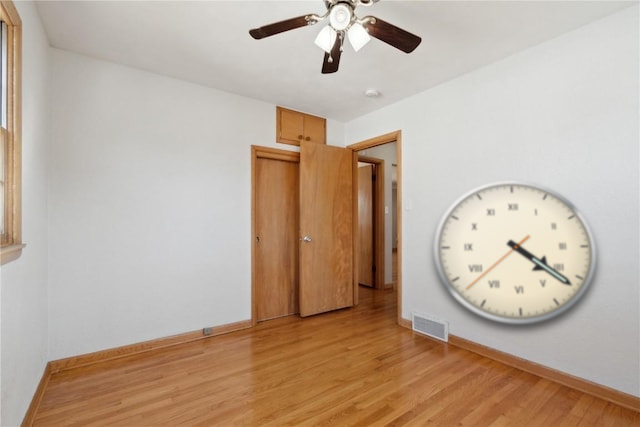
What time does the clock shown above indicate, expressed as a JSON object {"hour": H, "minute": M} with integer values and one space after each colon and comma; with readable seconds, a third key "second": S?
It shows {"hour": 4, "minute": 21, "second": 38}
